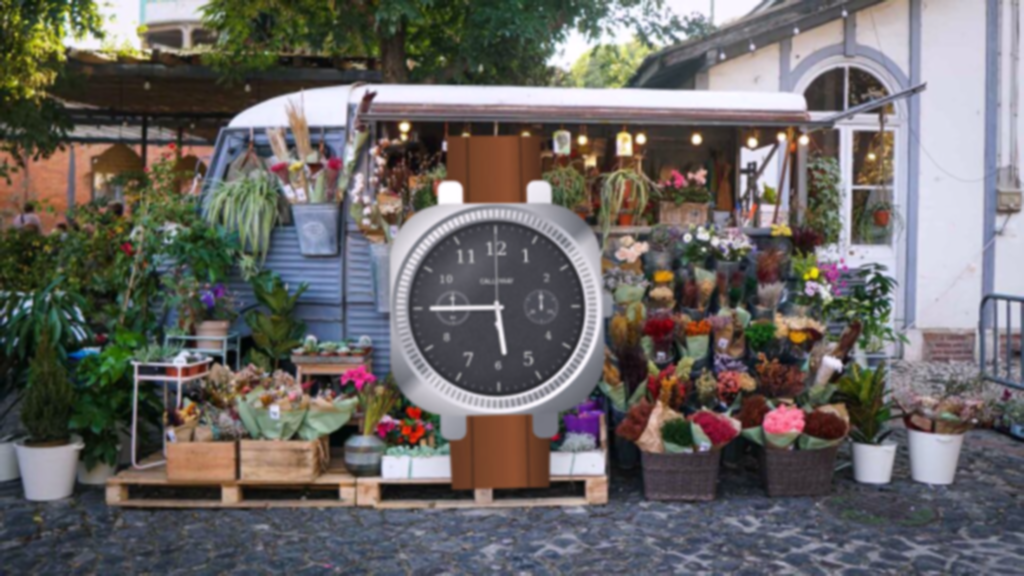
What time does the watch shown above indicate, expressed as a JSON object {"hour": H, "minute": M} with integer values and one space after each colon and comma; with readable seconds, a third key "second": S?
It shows {"hour": 5, "minute": 45}
